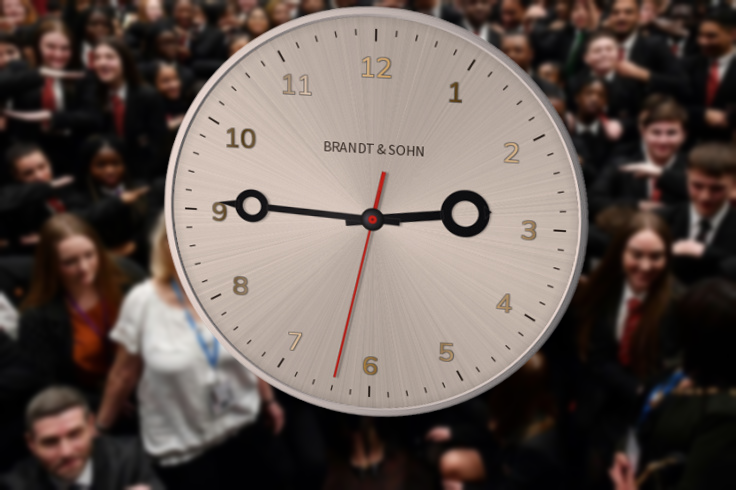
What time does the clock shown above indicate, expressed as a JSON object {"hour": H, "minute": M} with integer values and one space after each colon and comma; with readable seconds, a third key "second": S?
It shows {"hour": 2, "minute": 45, "second": 32}
